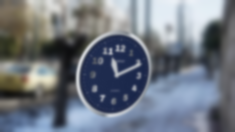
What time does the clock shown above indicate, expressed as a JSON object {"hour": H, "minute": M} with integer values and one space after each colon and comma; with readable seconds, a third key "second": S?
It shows {"hour": 11, "minute": 11}
